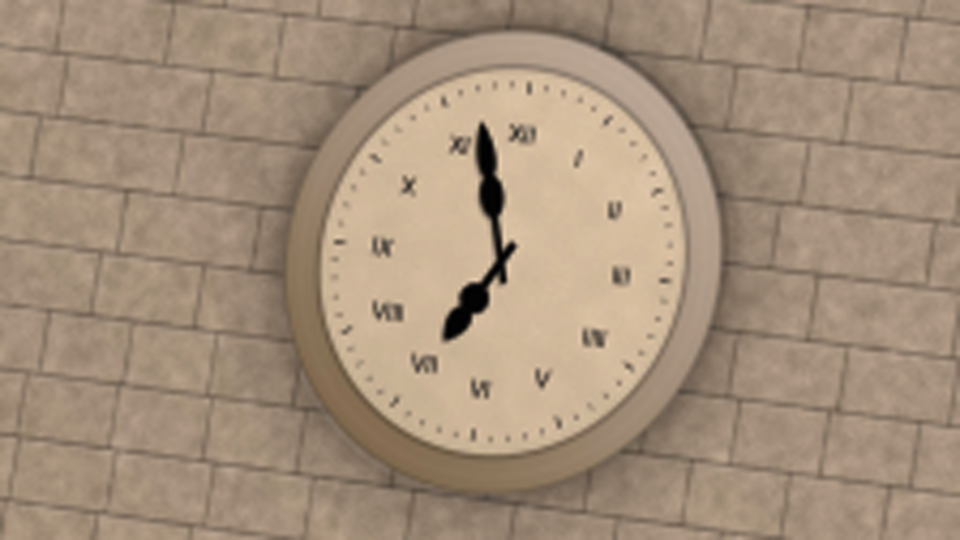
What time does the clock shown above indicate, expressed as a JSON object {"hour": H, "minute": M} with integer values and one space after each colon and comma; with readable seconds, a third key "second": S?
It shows {"hour": 6, "minute": 57}
